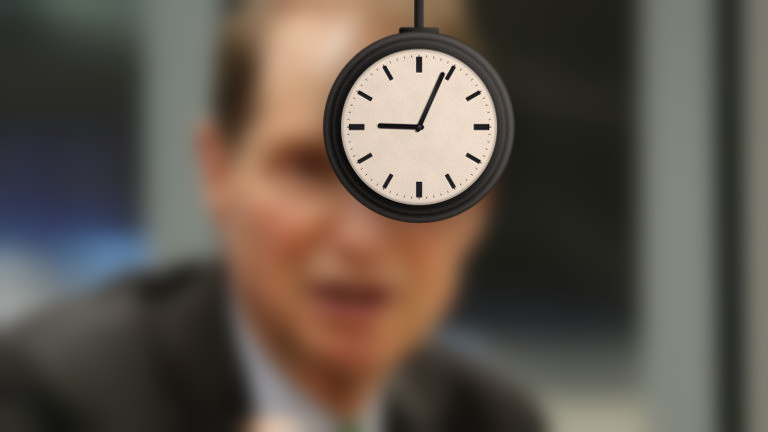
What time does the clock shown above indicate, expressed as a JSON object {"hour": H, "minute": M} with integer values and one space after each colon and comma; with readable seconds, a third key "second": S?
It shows {"hour": 9, "minute": 4}
